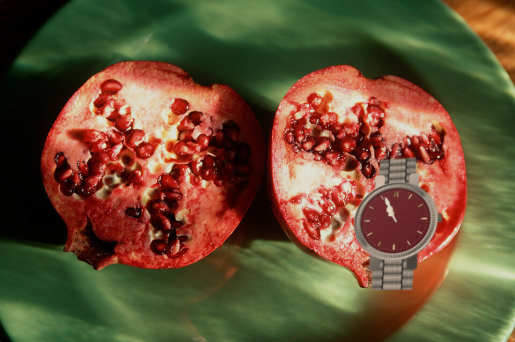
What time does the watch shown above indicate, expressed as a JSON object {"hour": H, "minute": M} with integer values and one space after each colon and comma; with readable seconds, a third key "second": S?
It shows {"hour": 10, "minute": 56}
